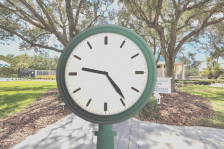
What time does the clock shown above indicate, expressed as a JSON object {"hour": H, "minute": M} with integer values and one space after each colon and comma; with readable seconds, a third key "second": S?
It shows {"hour": 9, "minute": 24}
